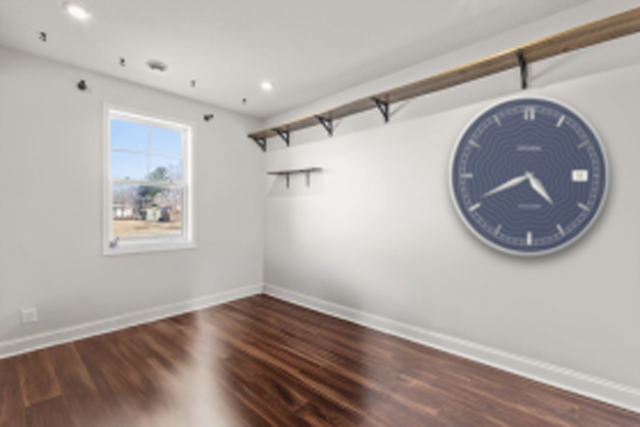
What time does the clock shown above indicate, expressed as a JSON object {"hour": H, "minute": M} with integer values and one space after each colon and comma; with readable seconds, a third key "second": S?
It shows {"hour": 4, "minute": 41}
